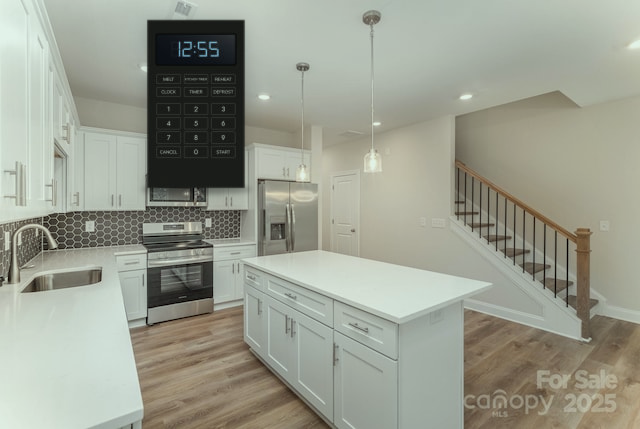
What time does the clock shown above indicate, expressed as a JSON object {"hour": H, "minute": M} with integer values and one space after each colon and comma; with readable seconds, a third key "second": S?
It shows {"hour": 12, "minute": 55}
